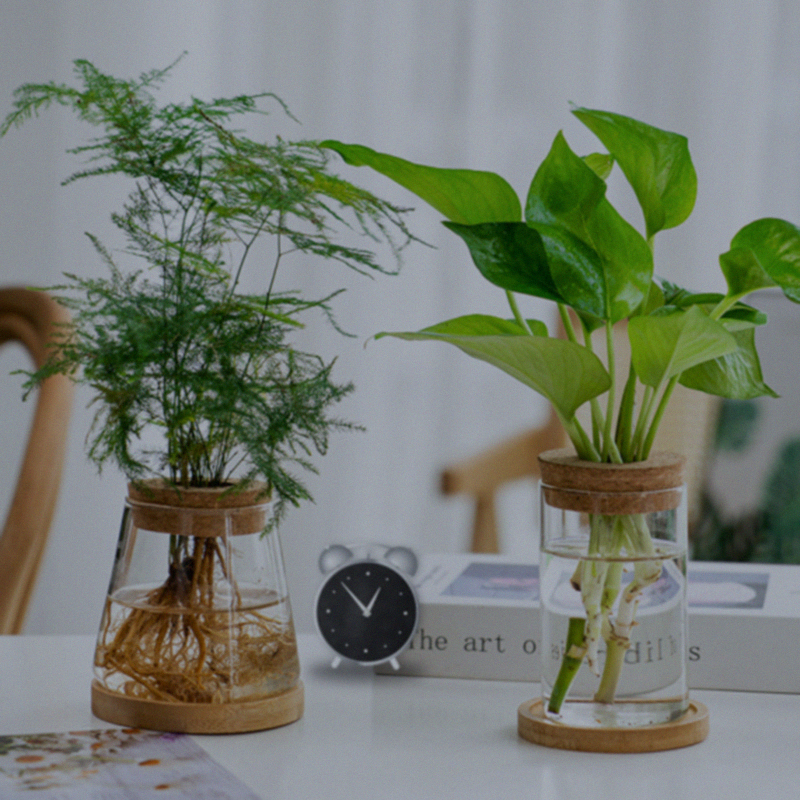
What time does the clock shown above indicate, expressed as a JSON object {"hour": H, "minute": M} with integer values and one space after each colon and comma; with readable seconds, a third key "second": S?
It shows {"hour": 12, "minute": 53}
